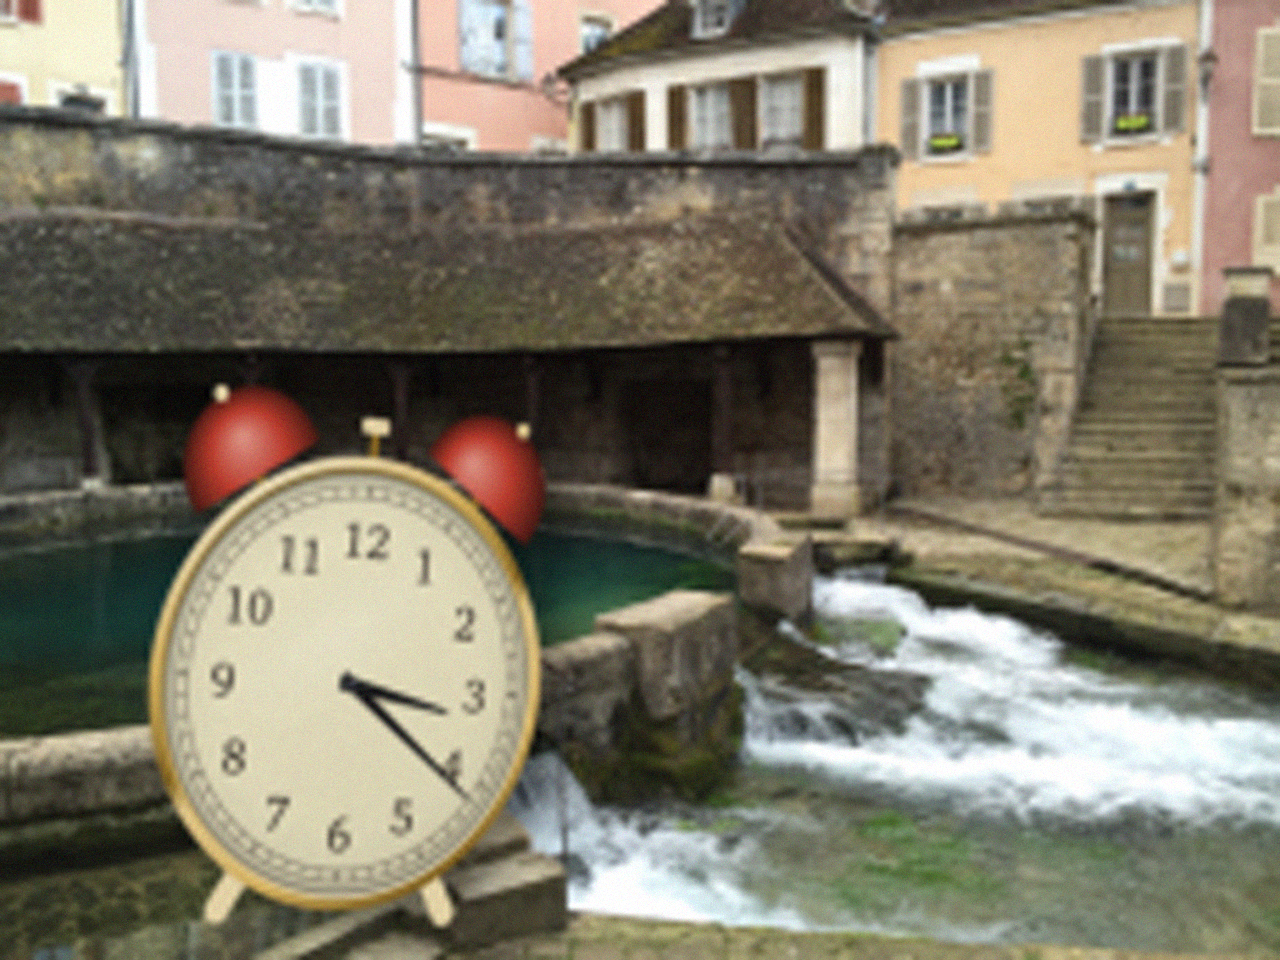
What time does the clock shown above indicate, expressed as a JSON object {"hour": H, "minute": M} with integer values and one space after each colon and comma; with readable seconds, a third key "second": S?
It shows {"hour": 3, "minute": 21}
